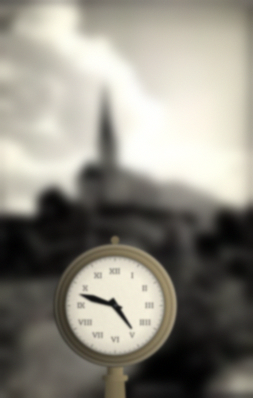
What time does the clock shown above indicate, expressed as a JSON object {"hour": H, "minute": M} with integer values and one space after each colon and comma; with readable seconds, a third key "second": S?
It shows {"hour": 4, "minute": 48}
